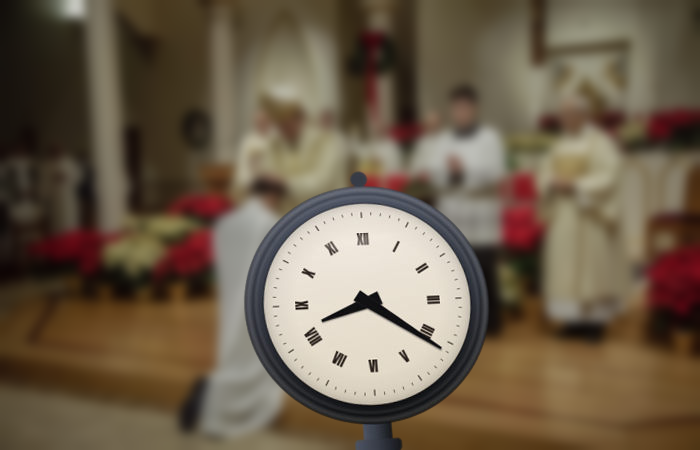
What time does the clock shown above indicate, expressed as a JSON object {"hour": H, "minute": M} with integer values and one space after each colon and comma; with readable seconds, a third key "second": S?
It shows {"hour": 8, "minute": 21}
